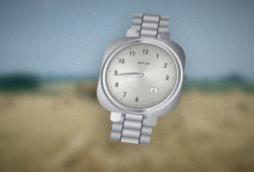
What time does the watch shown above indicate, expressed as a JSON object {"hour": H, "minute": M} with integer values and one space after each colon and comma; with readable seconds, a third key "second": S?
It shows {"hour": 8, "minute": 44}
